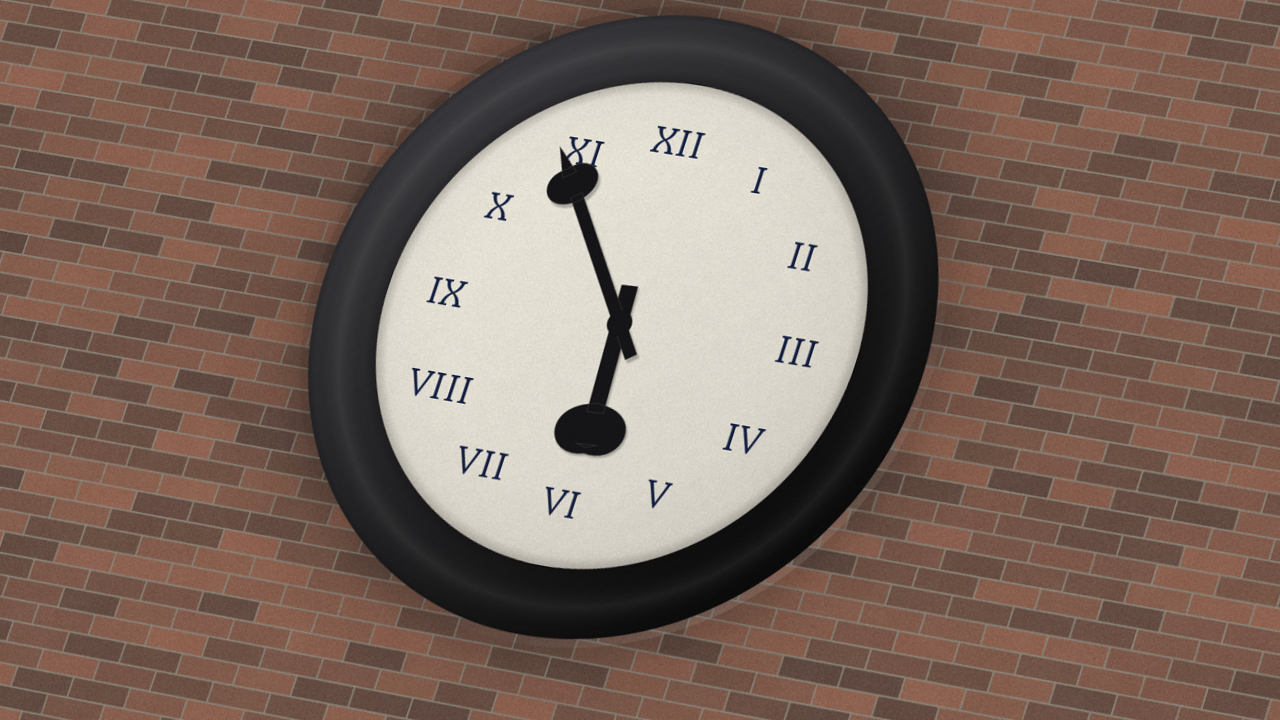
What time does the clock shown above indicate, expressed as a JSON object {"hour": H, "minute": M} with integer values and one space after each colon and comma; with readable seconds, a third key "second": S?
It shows {"hour": 5, "minute": 54}
